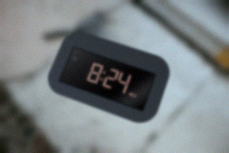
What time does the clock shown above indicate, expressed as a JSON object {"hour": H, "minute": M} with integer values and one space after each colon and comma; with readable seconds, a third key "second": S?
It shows {"hour": 8, "minute": 24}
